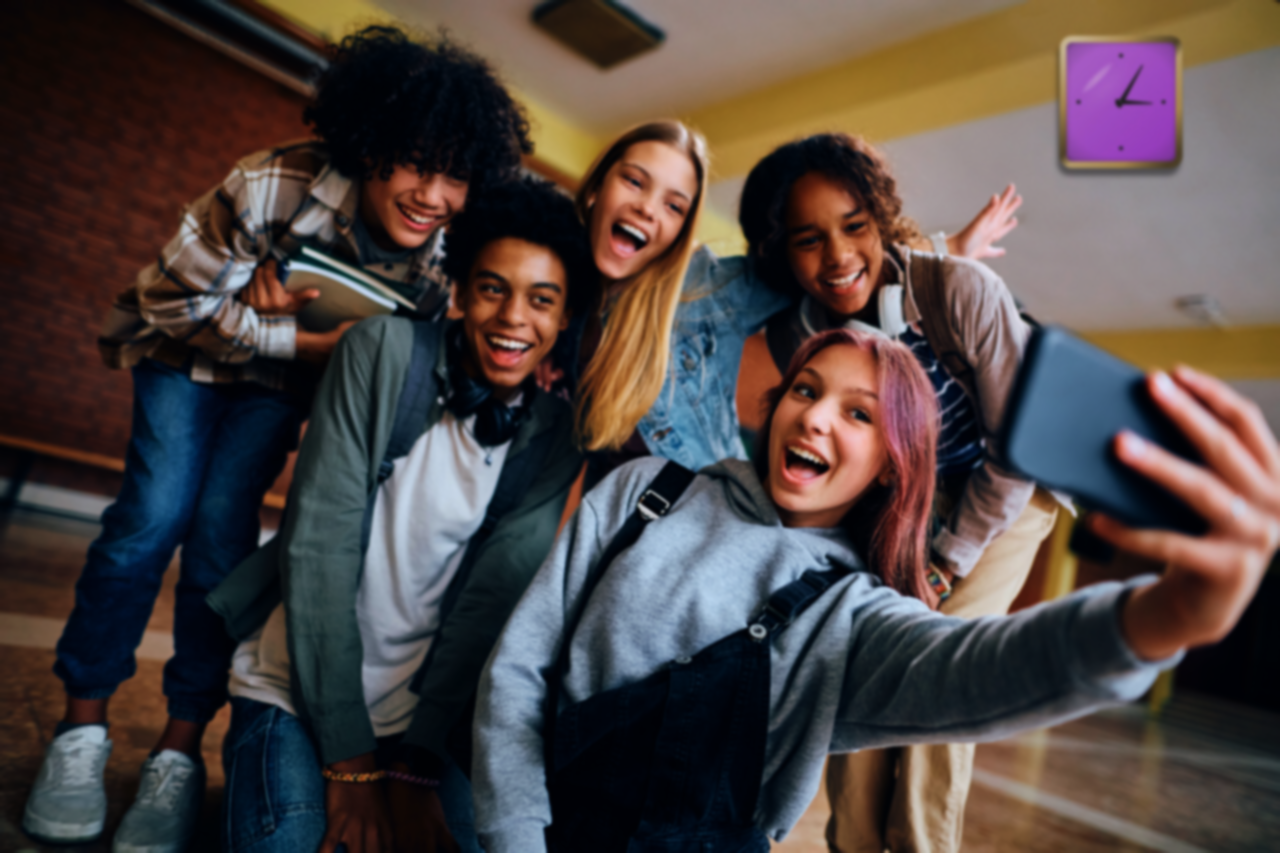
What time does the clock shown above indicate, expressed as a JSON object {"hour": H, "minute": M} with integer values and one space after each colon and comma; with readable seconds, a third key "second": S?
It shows {"hour": 3, "minute": 5}
